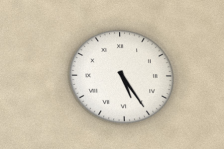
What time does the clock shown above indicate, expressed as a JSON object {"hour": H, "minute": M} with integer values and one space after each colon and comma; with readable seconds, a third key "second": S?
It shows {"hour": 5, "minute": 25}
